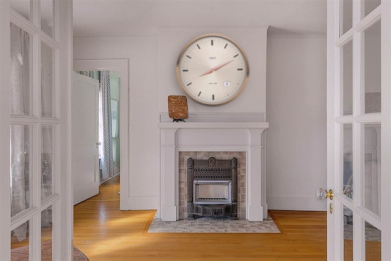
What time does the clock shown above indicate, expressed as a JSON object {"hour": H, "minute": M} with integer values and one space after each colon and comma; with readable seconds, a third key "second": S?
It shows {"hour": 8, "minute": 11}
